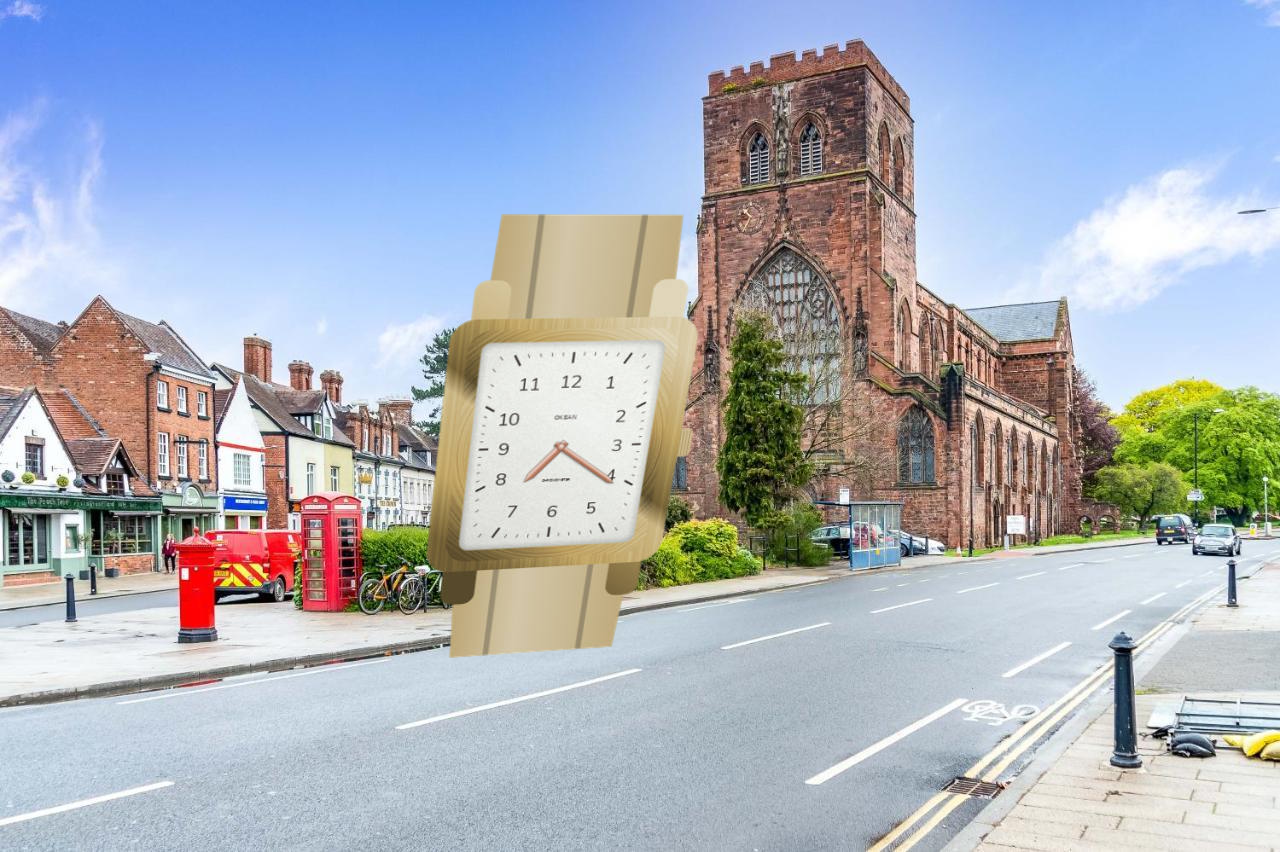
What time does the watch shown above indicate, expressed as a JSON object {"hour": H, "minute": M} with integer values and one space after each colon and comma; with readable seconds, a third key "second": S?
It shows {"hour": 7, "minute": 21}
